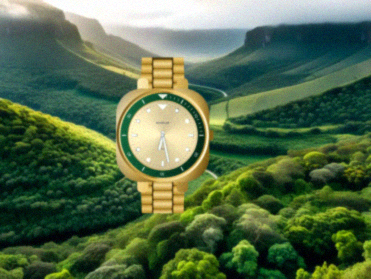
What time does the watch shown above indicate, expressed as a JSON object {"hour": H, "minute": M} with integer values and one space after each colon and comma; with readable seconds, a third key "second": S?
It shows {"hour": 6, "minute": 28}
